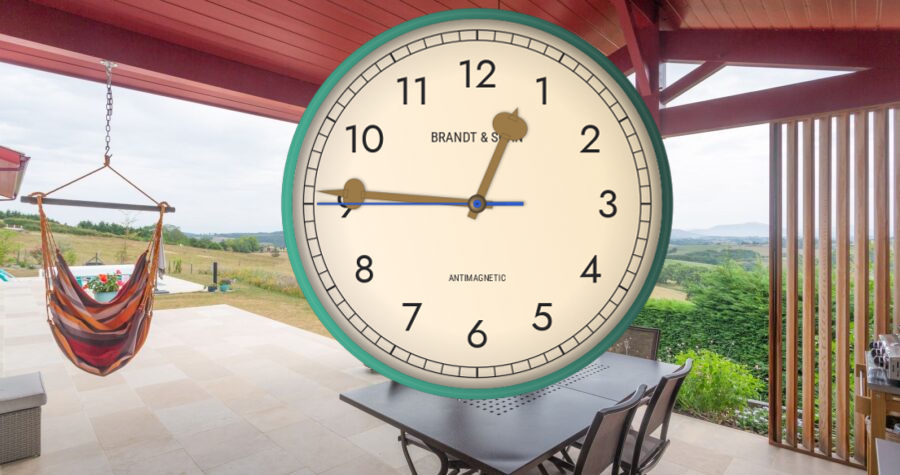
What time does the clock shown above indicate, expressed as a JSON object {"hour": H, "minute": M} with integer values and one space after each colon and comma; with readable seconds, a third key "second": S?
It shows {"hour": 12, "minute": 45, "second": 45}
